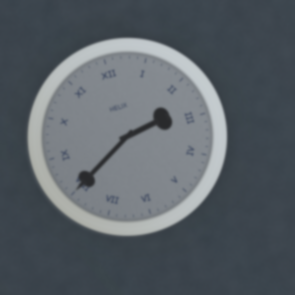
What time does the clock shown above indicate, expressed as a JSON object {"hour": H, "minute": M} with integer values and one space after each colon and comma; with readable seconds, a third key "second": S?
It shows {"hour": 2, "minute": 40}
